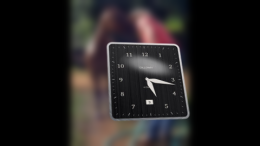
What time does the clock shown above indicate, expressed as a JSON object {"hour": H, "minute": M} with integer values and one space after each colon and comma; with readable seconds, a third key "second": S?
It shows {"hour": 5, "minute": 17}
